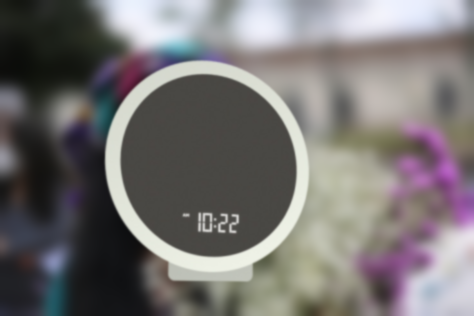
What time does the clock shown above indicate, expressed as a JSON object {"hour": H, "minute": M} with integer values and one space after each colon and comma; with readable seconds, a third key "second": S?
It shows {"hour": 10, "minute": 22}
